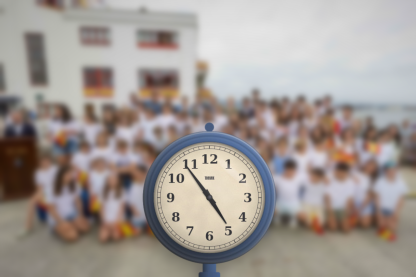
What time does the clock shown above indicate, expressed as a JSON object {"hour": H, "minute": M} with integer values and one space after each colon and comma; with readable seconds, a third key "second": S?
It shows {"hour": 4, "minute": 54}
